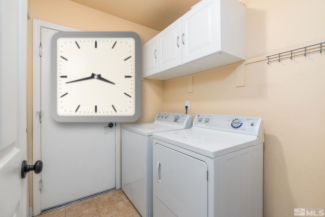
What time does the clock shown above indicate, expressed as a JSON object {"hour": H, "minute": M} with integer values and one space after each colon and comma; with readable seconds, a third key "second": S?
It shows {"hour": 3, "minute": 43}
